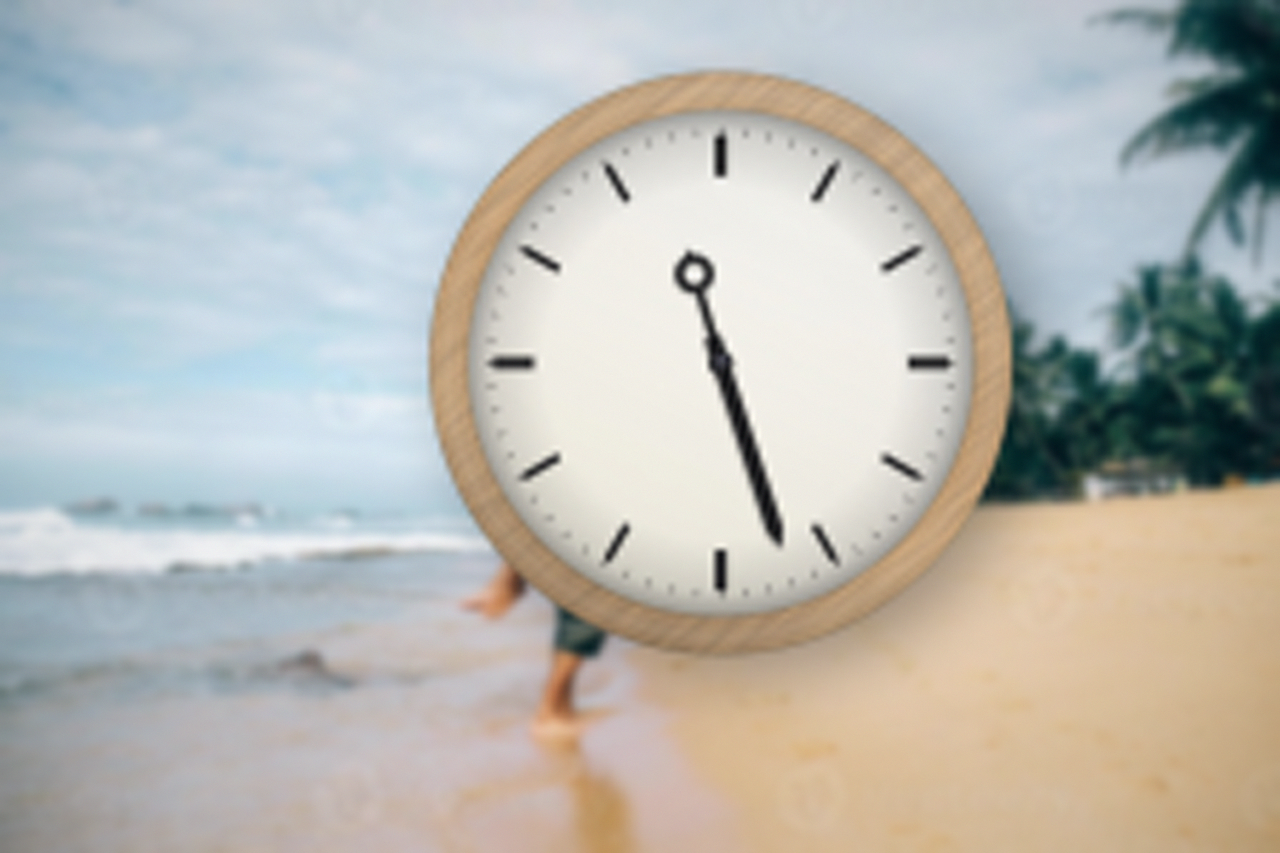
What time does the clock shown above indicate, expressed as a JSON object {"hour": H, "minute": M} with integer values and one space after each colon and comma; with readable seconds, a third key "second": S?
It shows {"hour": 11, "minute": 27}
